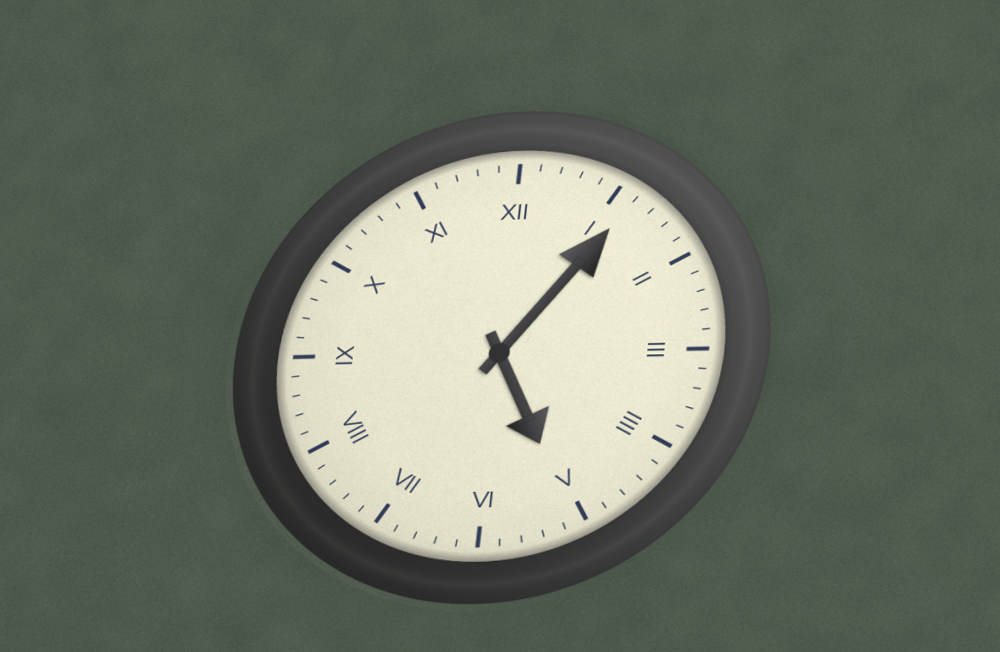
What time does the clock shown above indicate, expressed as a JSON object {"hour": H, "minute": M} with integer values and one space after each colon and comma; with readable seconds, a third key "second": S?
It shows {"hour": 5, "minute": 6}
